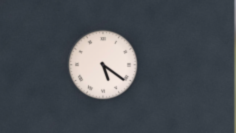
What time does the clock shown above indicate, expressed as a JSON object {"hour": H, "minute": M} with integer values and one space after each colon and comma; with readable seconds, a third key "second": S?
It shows {"hour": 5, "minute": 21}
